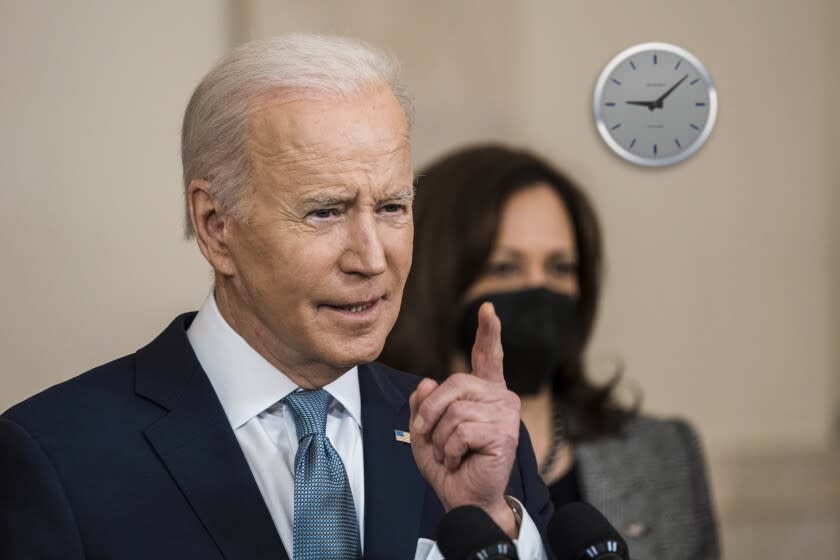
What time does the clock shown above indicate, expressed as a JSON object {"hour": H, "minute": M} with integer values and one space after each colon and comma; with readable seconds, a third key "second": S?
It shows {"hour": 9, "minute": 8}
